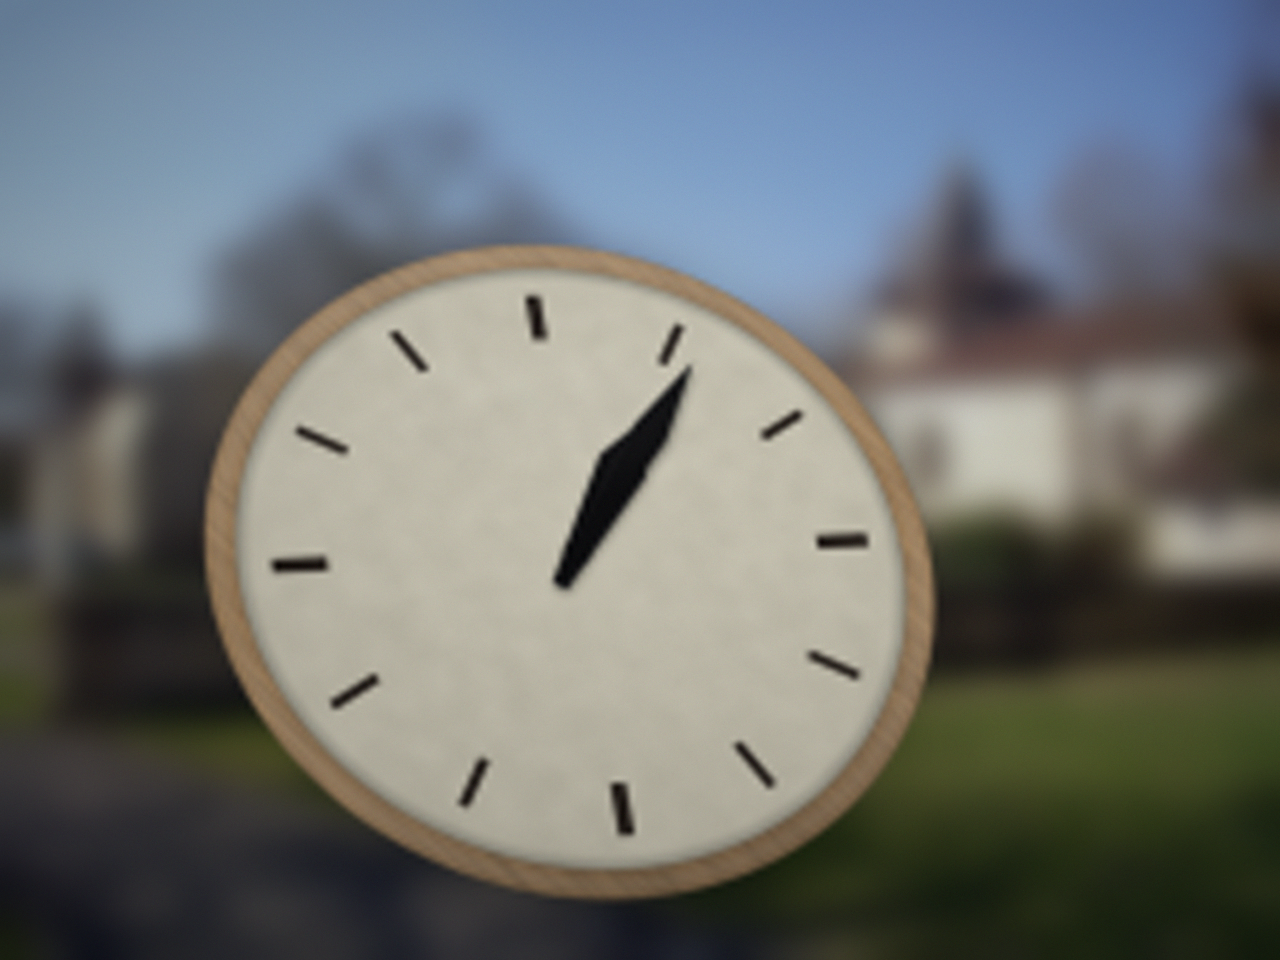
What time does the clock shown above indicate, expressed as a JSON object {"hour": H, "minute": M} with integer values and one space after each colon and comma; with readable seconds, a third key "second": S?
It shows {"hour": 1, "minute": 6}
